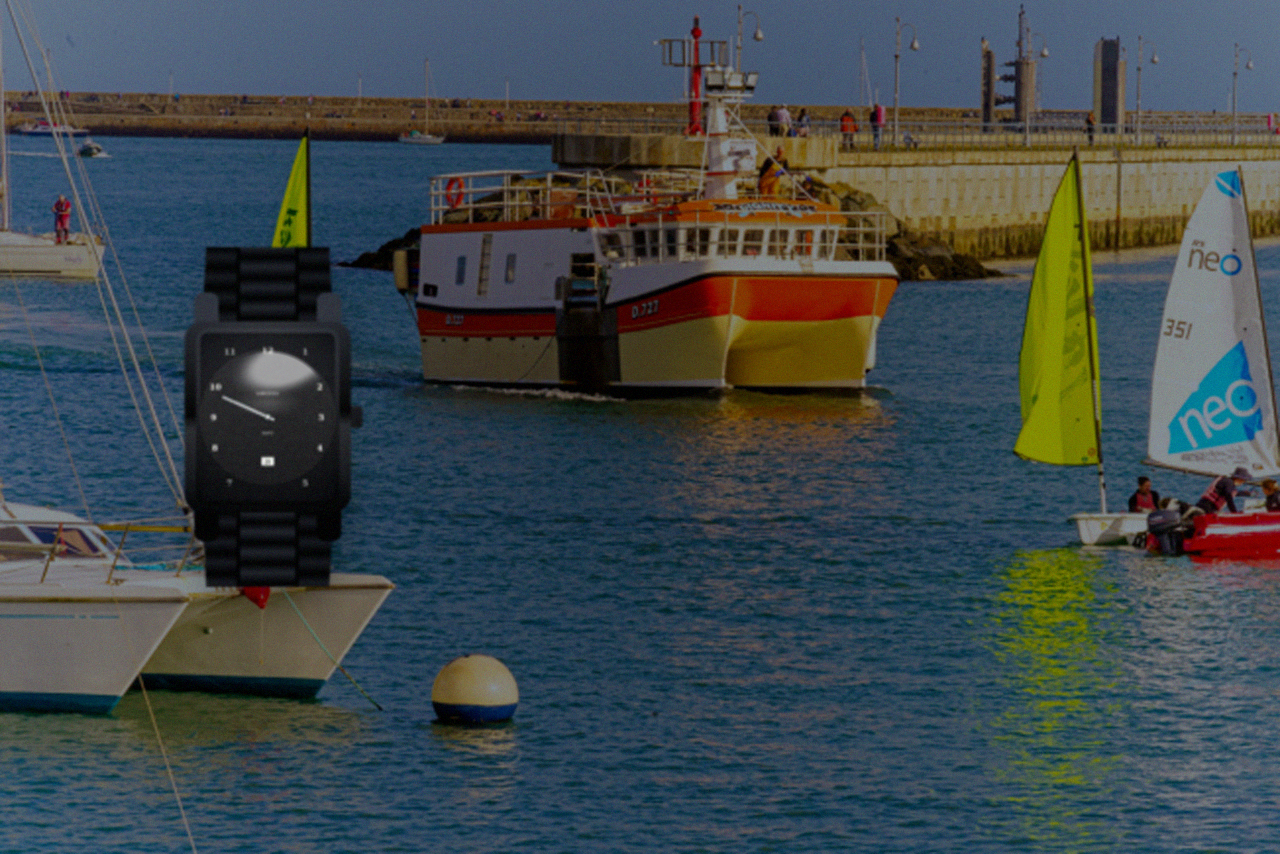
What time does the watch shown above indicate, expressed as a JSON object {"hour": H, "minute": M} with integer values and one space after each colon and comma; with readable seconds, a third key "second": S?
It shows {"hour": 9, "minute": 49}
